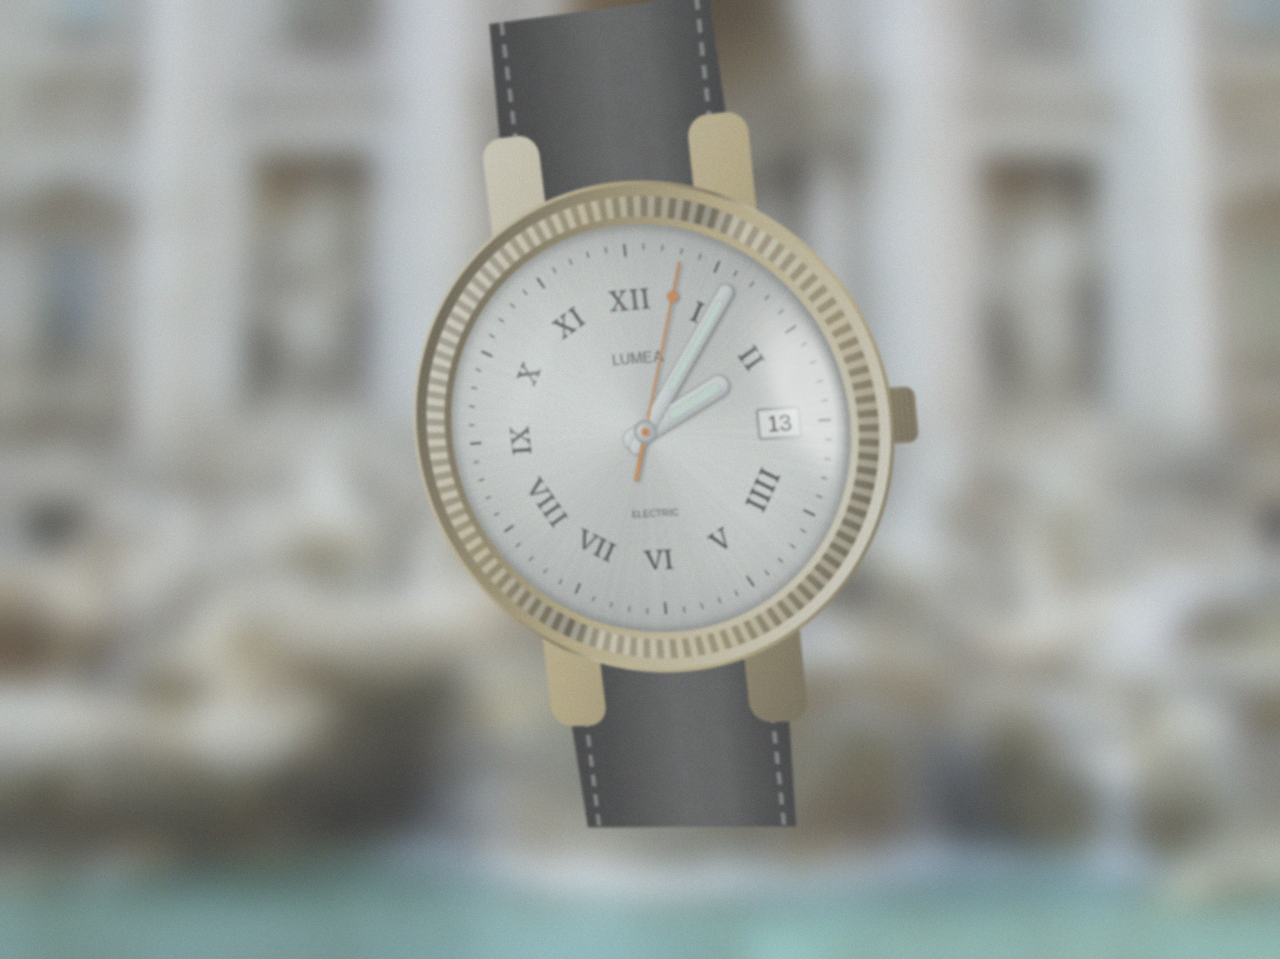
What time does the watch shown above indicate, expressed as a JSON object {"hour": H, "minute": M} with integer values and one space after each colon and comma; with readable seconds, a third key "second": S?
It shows {"hour": 2, "minute": 6, "second": 3}
